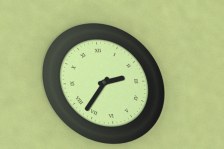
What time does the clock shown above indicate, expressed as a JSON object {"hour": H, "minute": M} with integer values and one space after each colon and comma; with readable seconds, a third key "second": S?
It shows {"hour": 2, "minute": 37}
